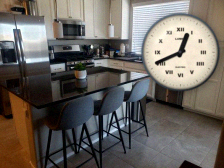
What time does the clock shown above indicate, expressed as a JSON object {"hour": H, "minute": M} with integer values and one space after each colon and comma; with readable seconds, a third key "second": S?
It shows {"hour": 12, "minute": 41}
